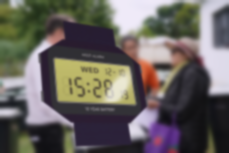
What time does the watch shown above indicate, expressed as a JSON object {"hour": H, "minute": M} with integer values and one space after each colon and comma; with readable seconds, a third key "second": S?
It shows {"hour": 15, "minute": 28}
